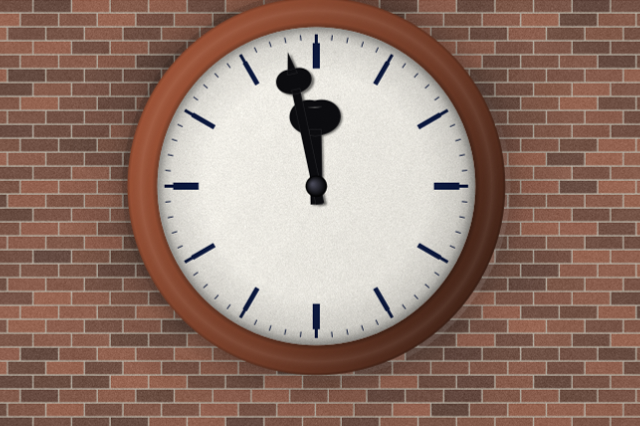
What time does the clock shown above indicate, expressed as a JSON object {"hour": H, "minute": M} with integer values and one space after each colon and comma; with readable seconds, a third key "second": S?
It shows {"hour": 11, "minute": 58}
